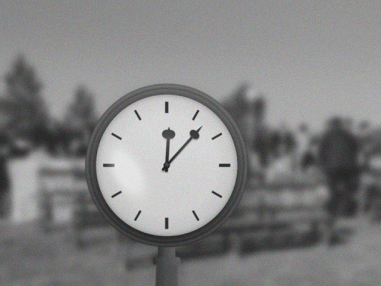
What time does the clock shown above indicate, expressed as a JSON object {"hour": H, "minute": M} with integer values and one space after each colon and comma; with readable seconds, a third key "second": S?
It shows {"hour": 12, "minute": 7}
